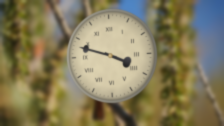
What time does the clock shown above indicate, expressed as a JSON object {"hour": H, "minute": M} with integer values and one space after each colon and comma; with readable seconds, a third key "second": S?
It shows {"hour": 3, "minute": 48}
